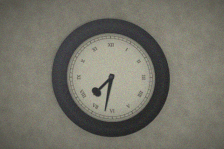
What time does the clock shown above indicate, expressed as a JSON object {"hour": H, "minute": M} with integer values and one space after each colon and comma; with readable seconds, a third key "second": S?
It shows {"hour": 7, "minute": 32}
